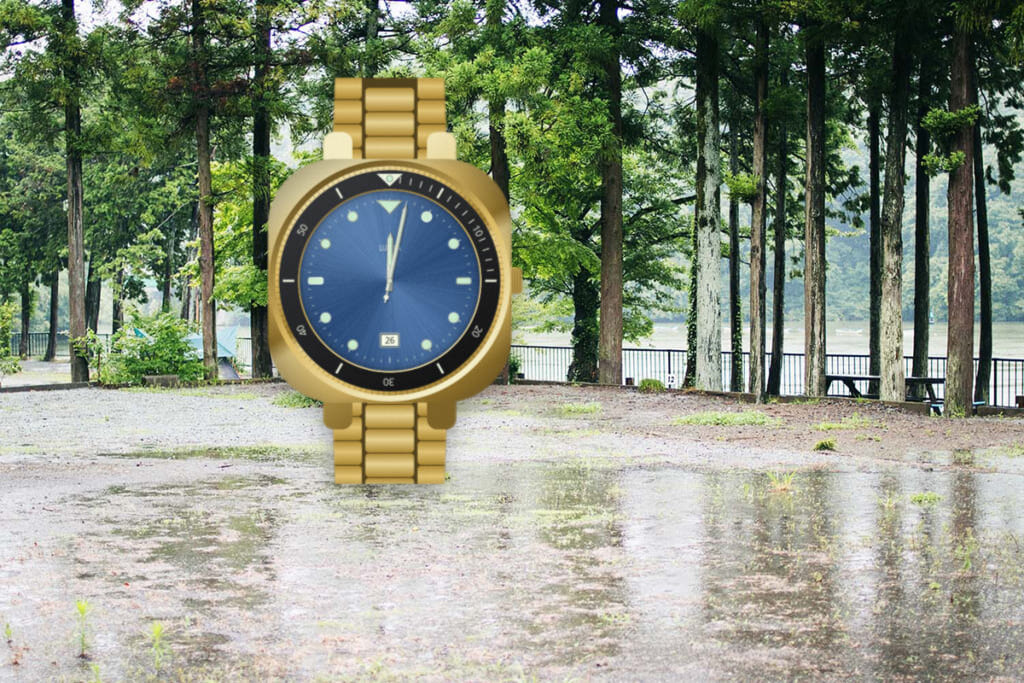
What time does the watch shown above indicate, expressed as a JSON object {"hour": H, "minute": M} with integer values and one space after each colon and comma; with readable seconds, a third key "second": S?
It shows {"hour": 12, "minute": 2, "second": 2}
